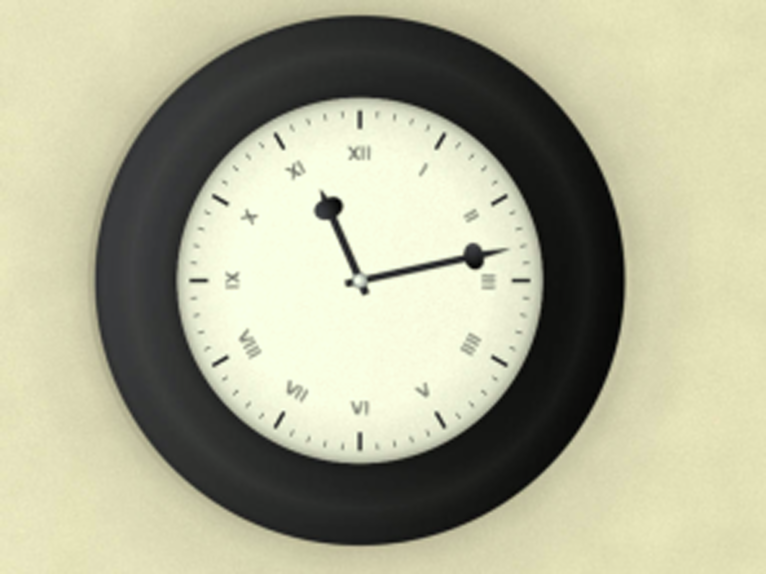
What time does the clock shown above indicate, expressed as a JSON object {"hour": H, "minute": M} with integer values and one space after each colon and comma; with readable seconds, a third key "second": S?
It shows {"hour": 11, "minute": 13}
